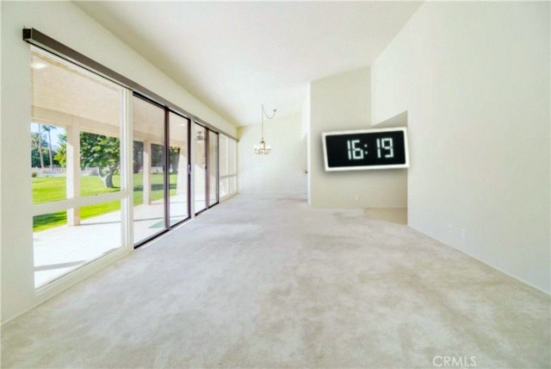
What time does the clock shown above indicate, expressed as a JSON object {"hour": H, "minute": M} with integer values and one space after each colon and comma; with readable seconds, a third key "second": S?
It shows {"hour": 16, "minute": 19}
